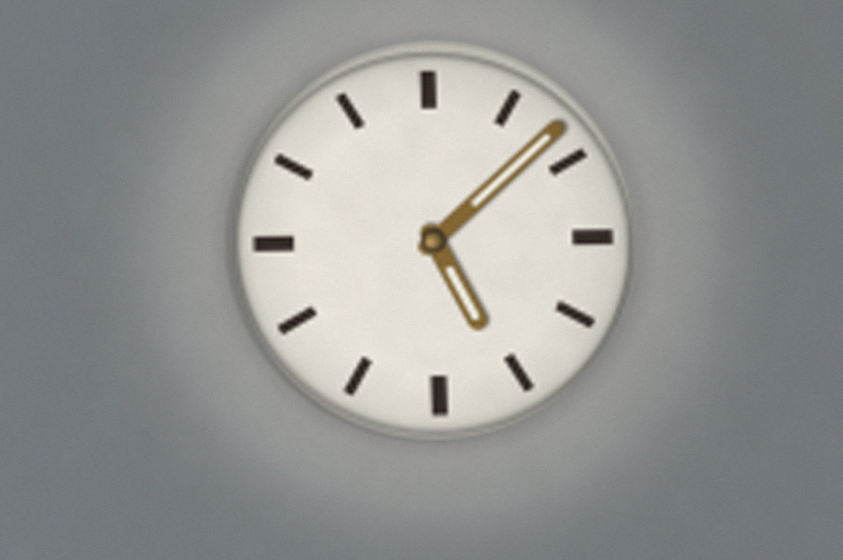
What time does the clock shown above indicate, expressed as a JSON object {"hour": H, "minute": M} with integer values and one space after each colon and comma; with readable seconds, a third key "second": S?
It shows {"hour": 5, "minute": 8}
